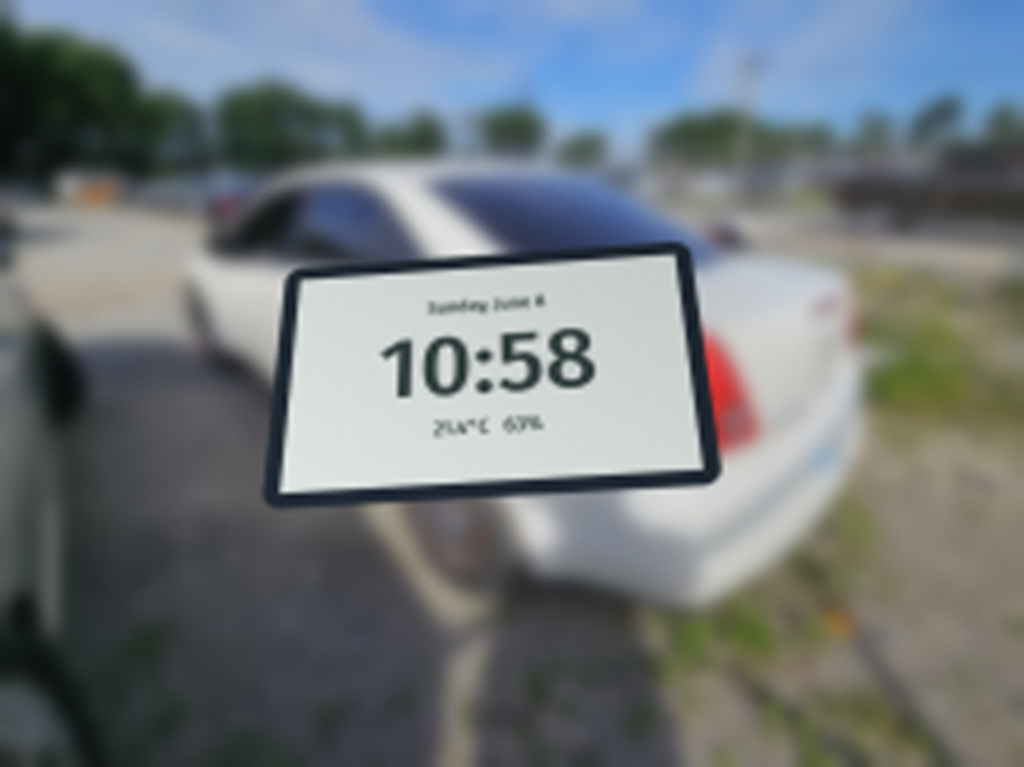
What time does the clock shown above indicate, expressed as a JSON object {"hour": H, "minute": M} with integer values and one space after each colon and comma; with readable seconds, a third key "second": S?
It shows {"hour": 10, "minute": 58}
